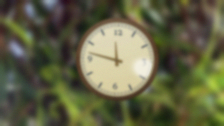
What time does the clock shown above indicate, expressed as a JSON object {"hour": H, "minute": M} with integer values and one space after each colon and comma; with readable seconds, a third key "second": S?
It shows {"hour": 11, "minute": 47}
